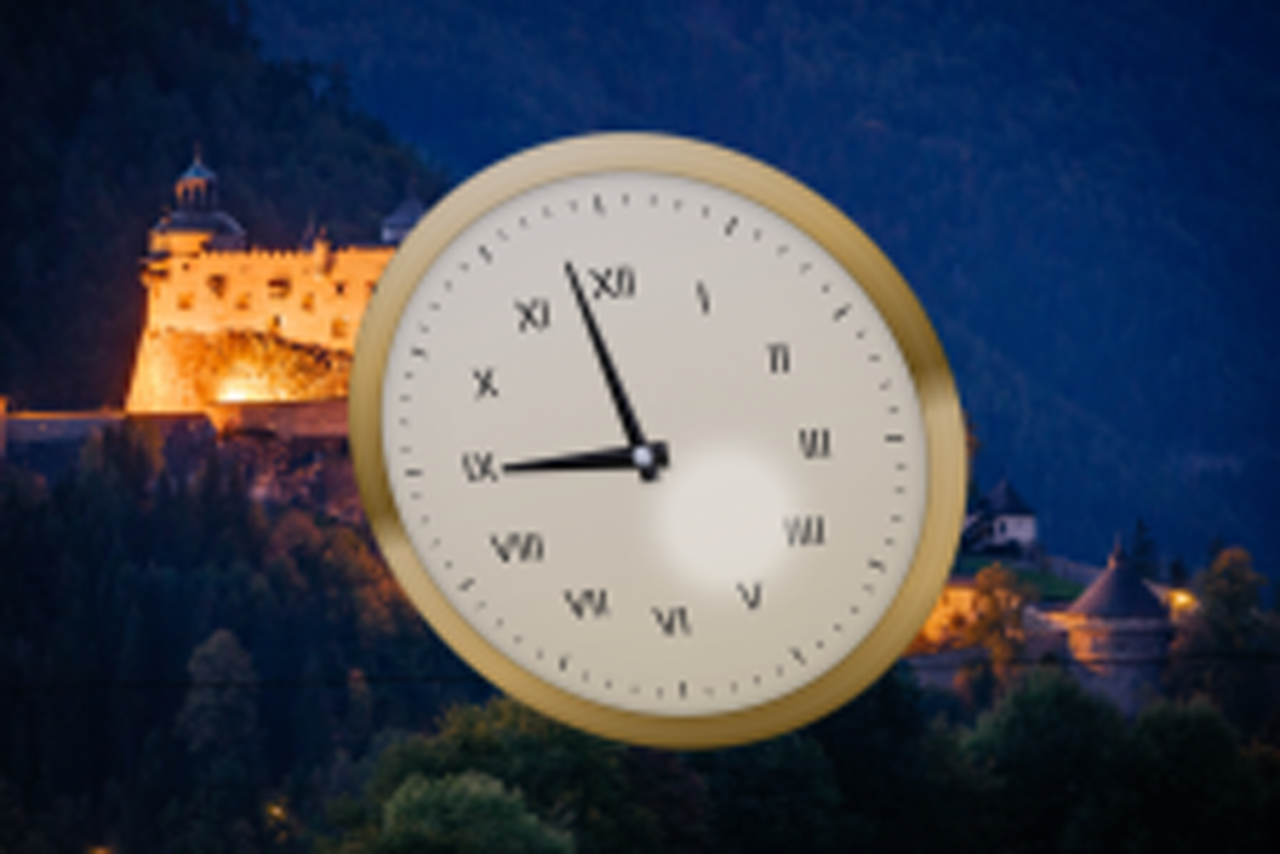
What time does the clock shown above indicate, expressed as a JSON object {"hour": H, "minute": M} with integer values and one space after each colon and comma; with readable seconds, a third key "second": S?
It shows {"hour": 8, "minute": 58}
